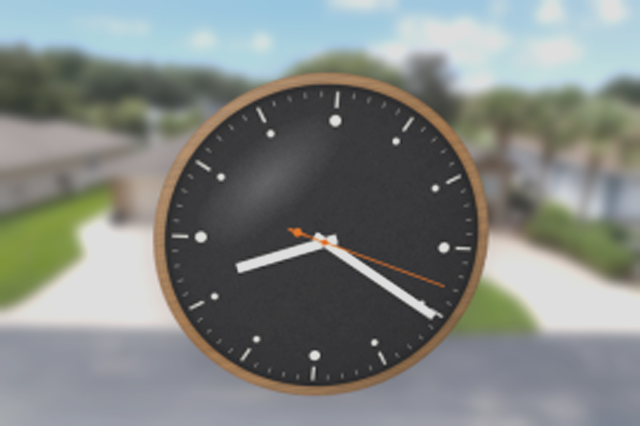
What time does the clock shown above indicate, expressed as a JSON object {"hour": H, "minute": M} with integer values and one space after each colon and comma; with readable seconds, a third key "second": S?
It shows {"hour": 8, "minute": 20, "second": 18}
